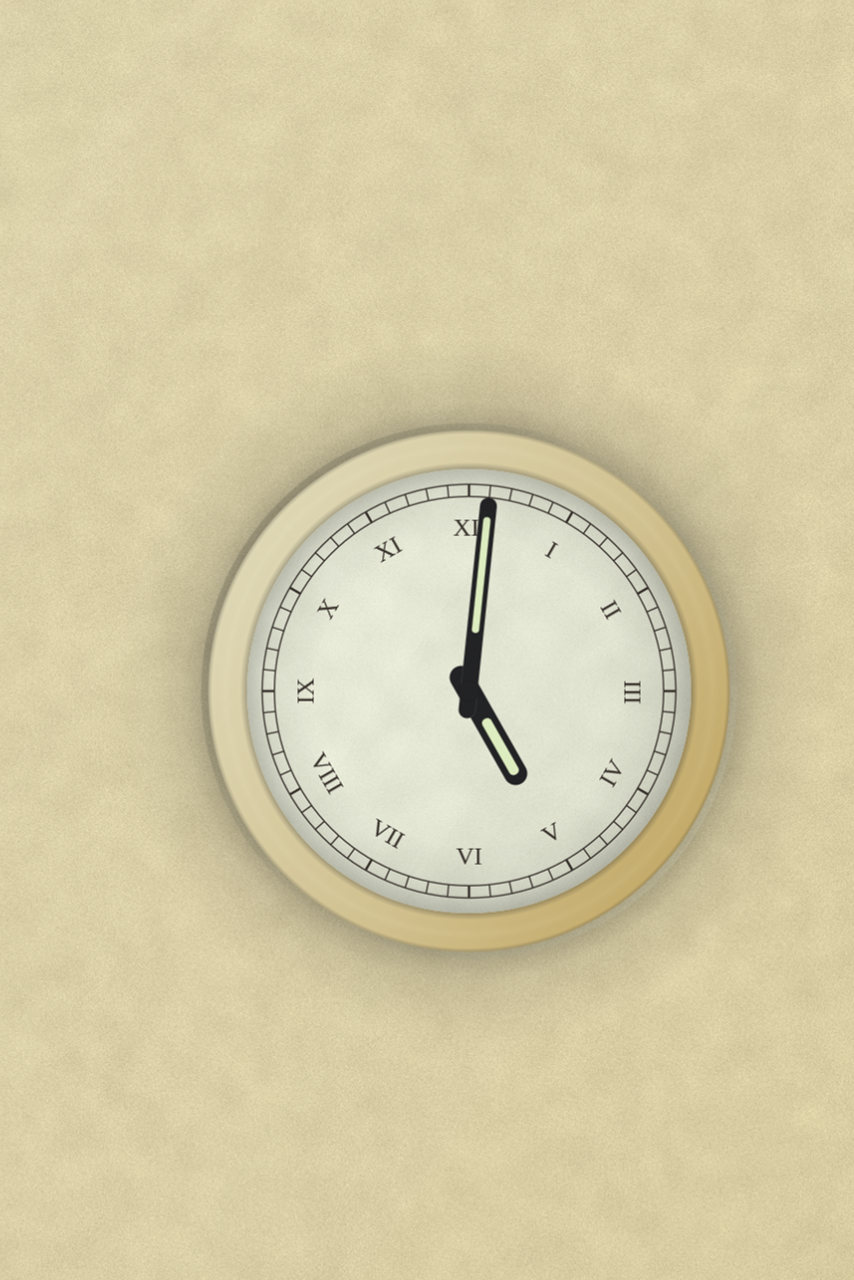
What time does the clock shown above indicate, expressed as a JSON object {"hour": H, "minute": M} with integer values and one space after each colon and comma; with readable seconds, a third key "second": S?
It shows {"hour": 5, "minute": 1}
